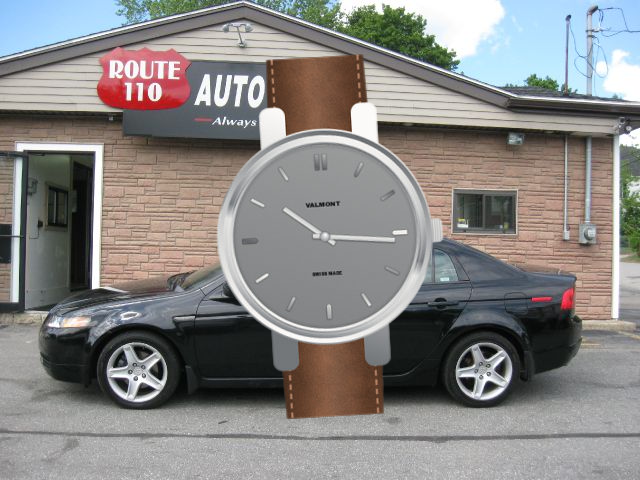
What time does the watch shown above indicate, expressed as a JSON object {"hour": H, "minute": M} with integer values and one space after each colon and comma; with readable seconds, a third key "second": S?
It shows {"hour": 10, "minute": 16}
